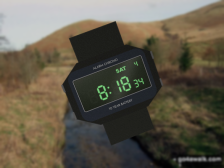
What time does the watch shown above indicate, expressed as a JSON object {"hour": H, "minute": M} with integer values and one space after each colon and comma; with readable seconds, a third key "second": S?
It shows {"hour": 8, "minute": 18, "second": 34}
